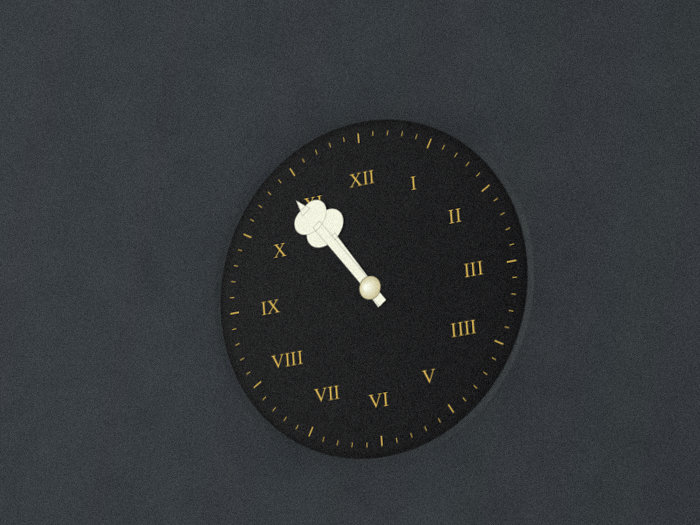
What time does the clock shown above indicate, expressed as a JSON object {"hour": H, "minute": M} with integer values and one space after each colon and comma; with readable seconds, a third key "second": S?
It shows {"hour": 10, "minute": 54}
